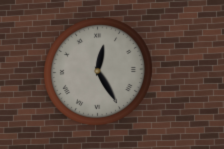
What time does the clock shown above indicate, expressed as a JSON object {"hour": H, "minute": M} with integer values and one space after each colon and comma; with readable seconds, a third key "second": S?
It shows {"hour": 12, "minute": 25}
